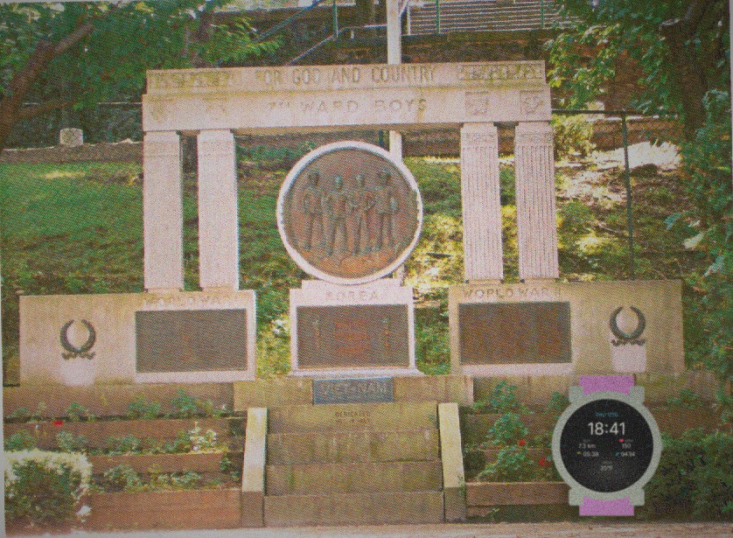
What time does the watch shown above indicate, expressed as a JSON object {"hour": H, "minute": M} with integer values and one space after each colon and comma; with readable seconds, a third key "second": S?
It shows {"hour": 18, "minute": 41}
